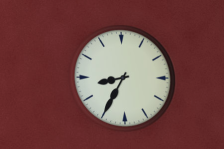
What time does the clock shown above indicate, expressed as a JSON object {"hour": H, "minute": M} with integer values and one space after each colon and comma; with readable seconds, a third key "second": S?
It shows {"hour": 8, "minute": 35}
